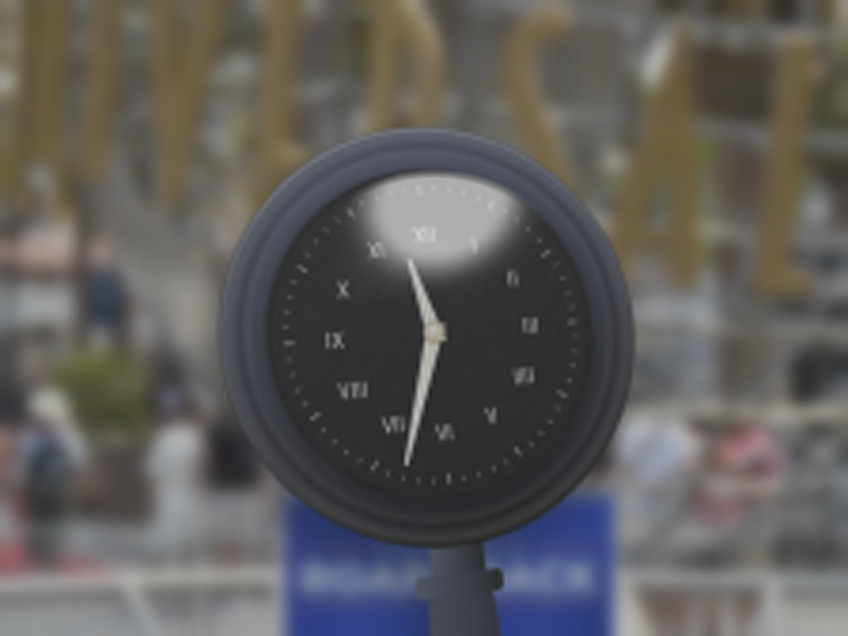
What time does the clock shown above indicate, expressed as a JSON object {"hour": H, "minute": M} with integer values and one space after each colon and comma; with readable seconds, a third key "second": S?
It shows {"hour": 11, "minute": 33}
